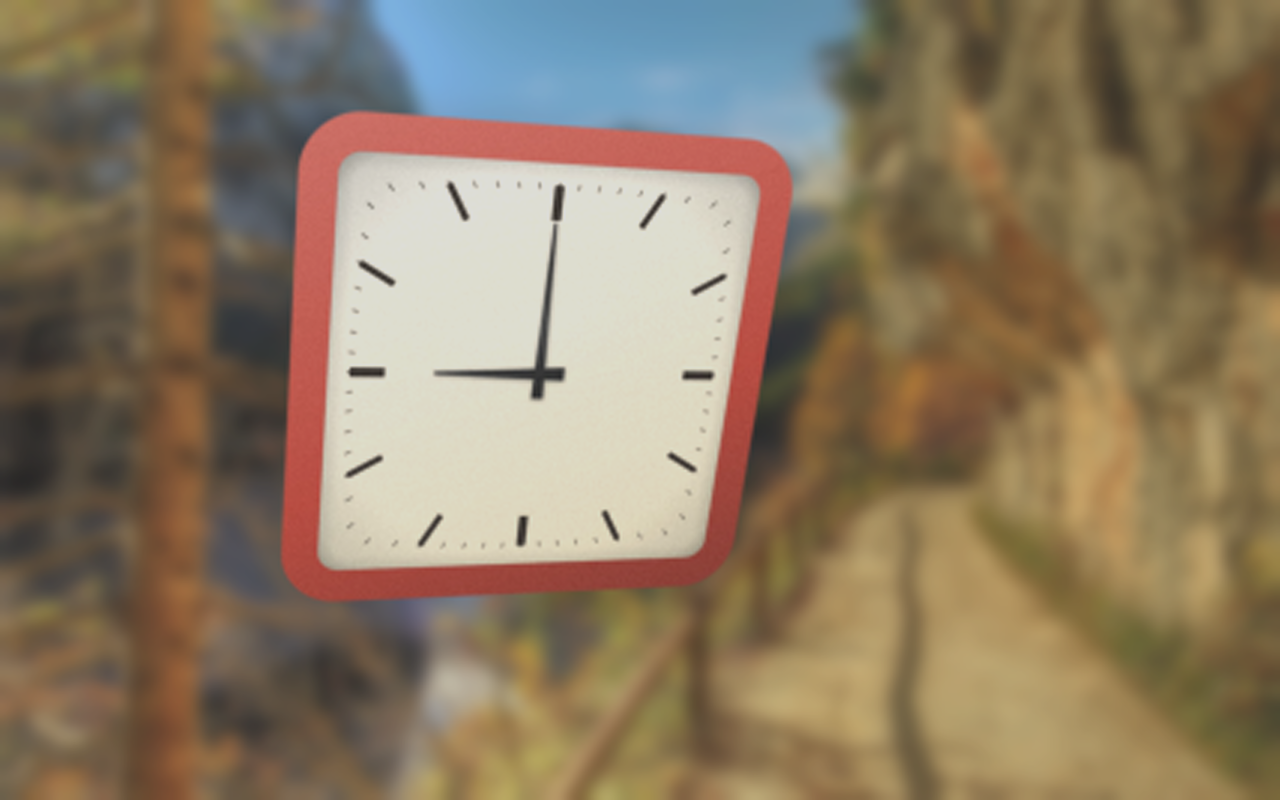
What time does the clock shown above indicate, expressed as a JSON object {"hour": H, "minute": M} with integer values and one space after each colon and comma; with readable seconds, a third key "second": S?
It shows {"hour": 9, "minute": 0}
